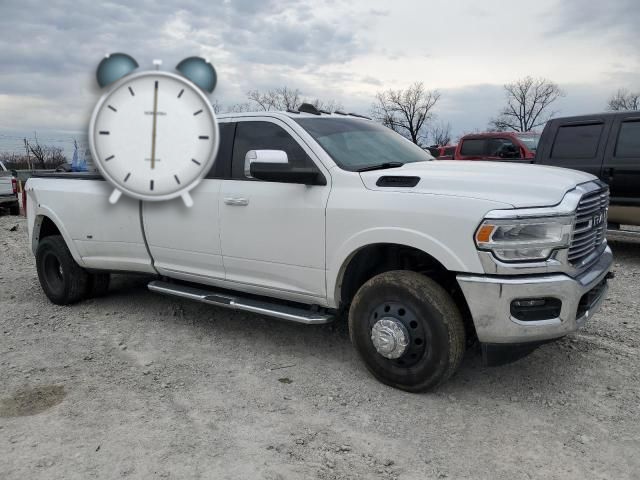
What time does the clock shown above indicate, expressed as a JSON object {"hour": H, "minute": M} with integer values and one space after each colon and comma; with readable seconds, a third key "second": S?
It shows {"hour": 6, "minute": 0}
